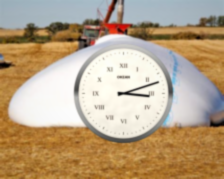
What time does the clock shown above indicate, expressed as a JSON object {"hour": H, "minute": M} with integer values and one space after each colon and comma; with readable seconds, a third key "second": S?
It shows {"hour": 3, "minute": 12}
